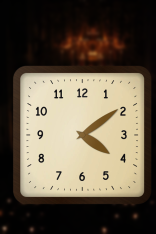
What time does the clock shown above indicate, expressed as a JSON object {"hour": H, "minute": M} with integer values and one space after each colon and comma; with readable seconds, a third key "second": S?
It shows {"hour": 4, "minute": 9}
